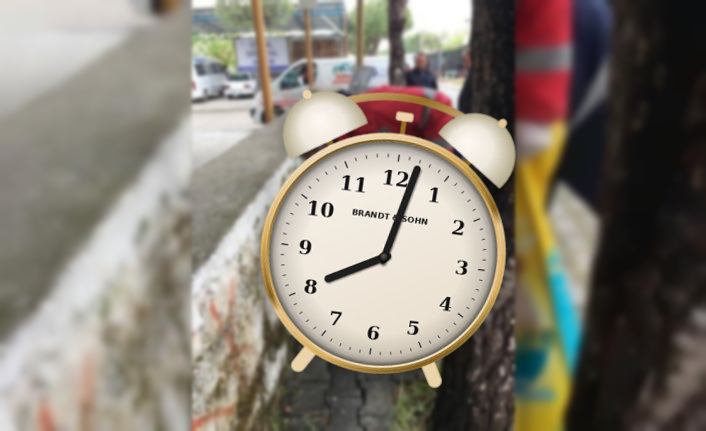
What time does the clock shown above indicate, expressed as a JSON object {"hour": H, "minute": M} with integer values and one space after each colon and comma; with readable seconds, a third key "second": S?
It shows {"hour": 8, "minute": 2}
